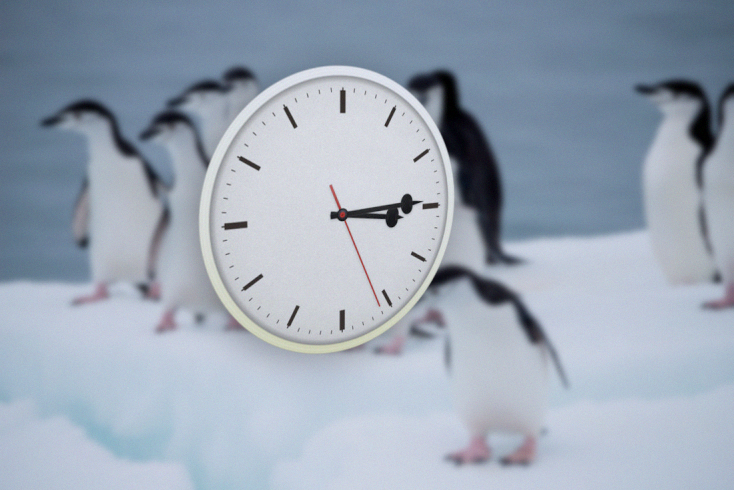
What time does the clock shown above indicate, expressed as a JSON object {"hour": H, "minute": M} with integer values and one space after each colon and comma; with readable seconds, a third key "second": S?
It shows {"hour": 3, "minute": 14, "second": 26}
